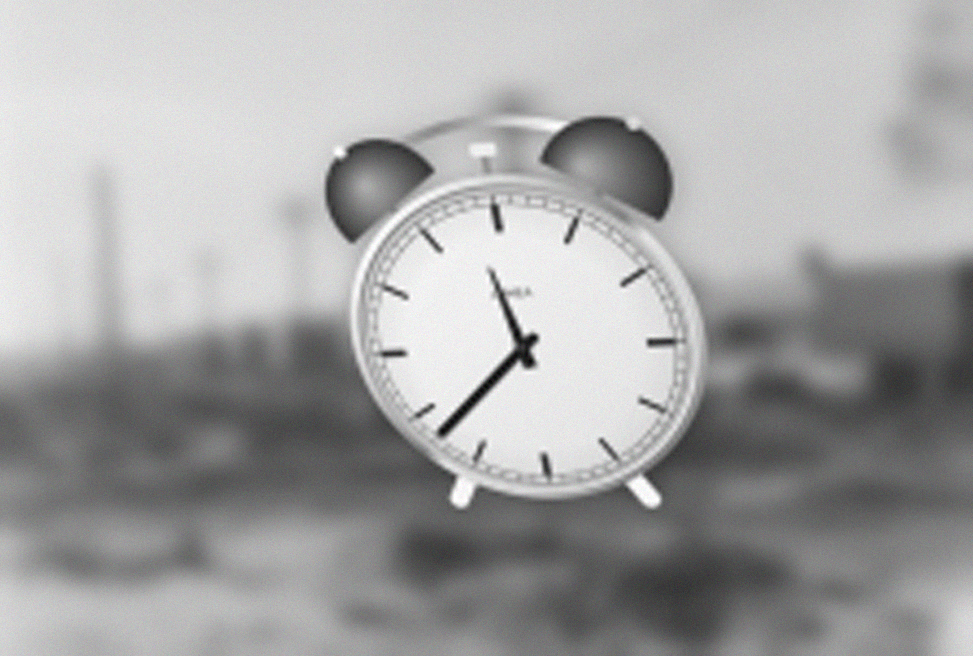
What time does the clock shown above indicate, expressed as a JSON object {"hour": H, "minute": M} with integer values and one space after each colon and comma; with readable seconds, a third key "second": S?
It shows {"hour": 11, "minute": 38}
